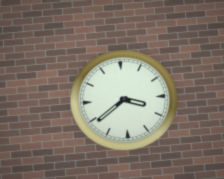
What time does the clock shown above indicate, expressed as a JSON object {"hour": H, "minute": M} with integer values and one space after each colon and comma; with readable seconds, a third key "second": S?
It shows {"hour": 3, "minute": 39}
